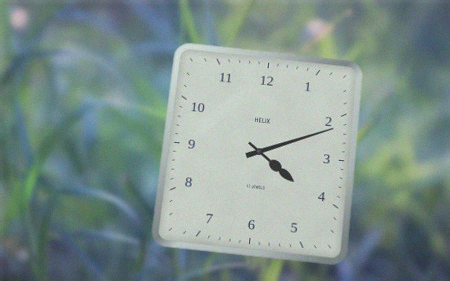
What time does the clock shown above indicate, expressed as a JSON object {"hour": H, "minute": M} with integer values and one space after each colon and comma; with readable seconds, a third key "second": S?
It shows {"hour": 4, "minute": 11}
